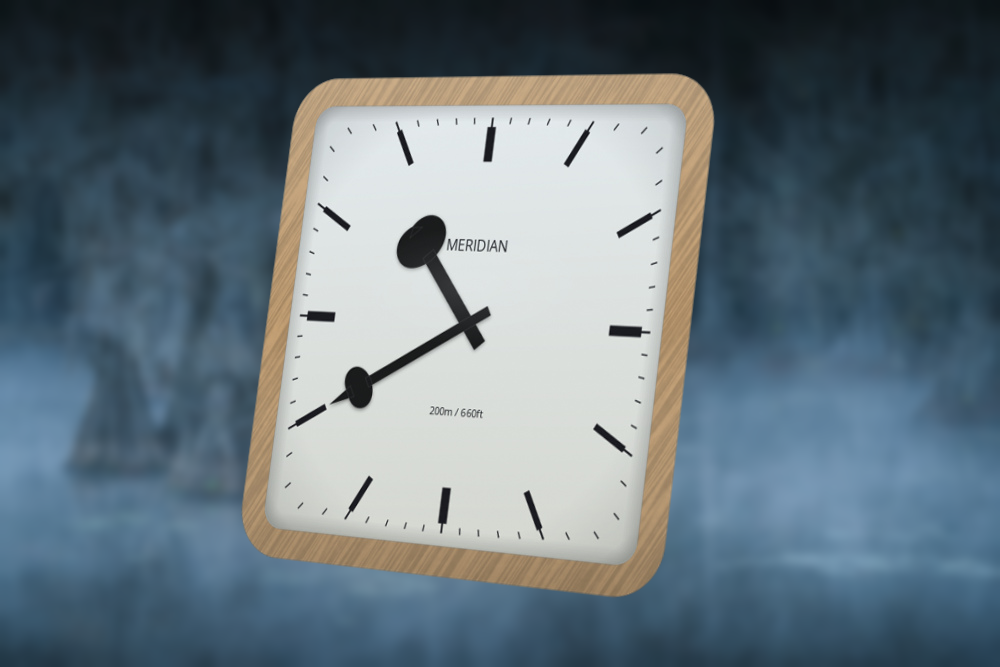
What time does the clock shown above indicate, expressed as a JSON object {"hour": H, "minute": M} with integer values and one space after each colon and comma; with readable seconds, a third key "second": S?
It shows {"hour": 10, "minute": 40}
